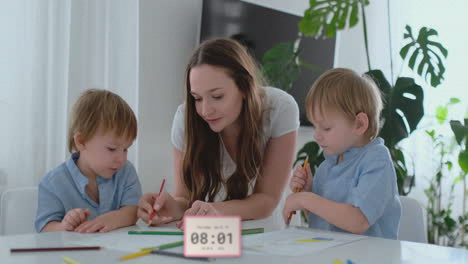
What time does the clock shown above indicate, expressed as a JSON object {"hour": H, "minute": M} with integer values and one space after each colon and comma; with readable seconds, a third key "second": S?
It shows {"hour": 8, "minute": 1}
